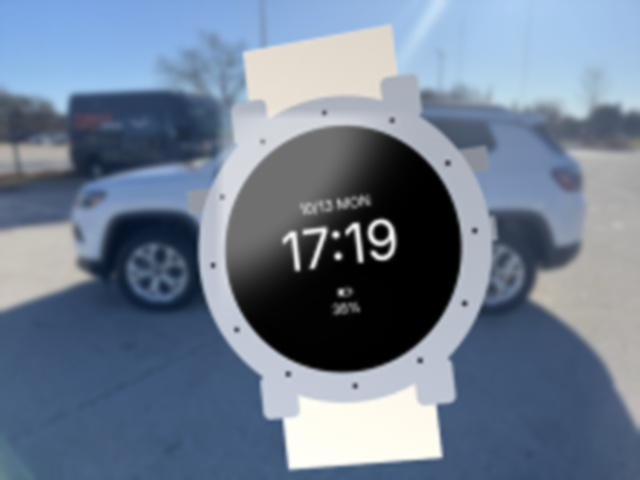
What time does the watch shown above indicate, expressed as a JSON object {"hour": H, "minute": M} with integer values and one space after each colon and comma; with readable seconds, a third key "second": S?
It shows {"hour": 17, "minute": 19}
